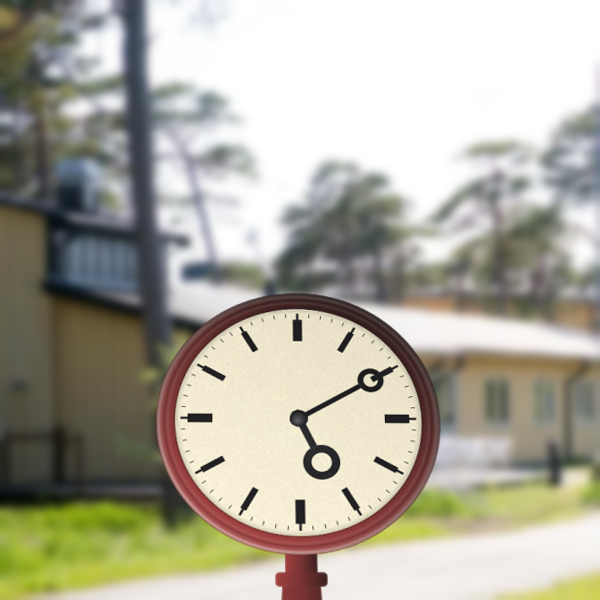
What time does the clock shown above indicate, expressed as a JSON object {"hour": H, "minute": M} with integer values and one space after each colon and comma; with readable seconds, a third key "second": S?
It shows {"hour": 5, "minute": 10}
